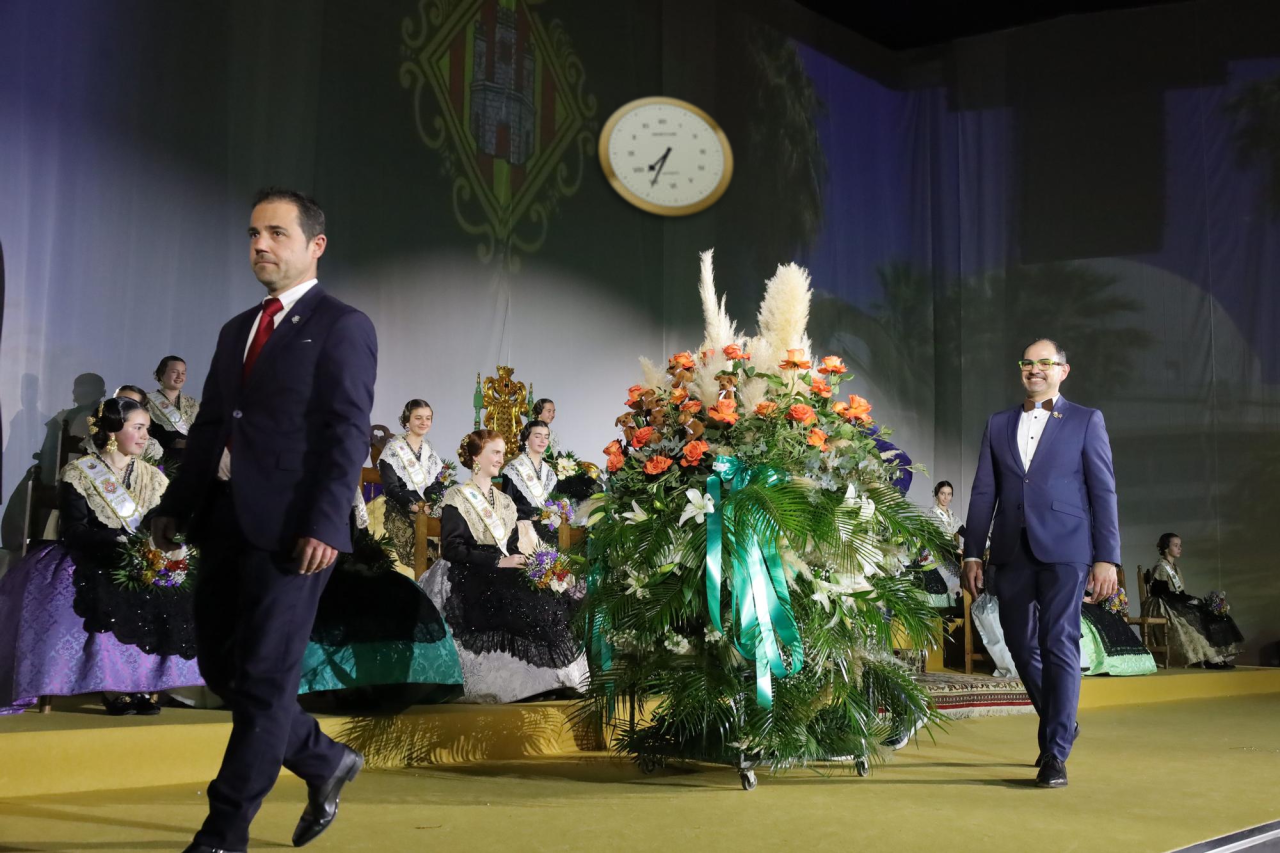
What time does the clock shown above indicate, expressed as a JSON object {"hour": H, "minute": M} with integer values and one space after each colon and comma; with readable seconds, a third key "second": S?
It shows {"hour": 7, "minute": 35}
